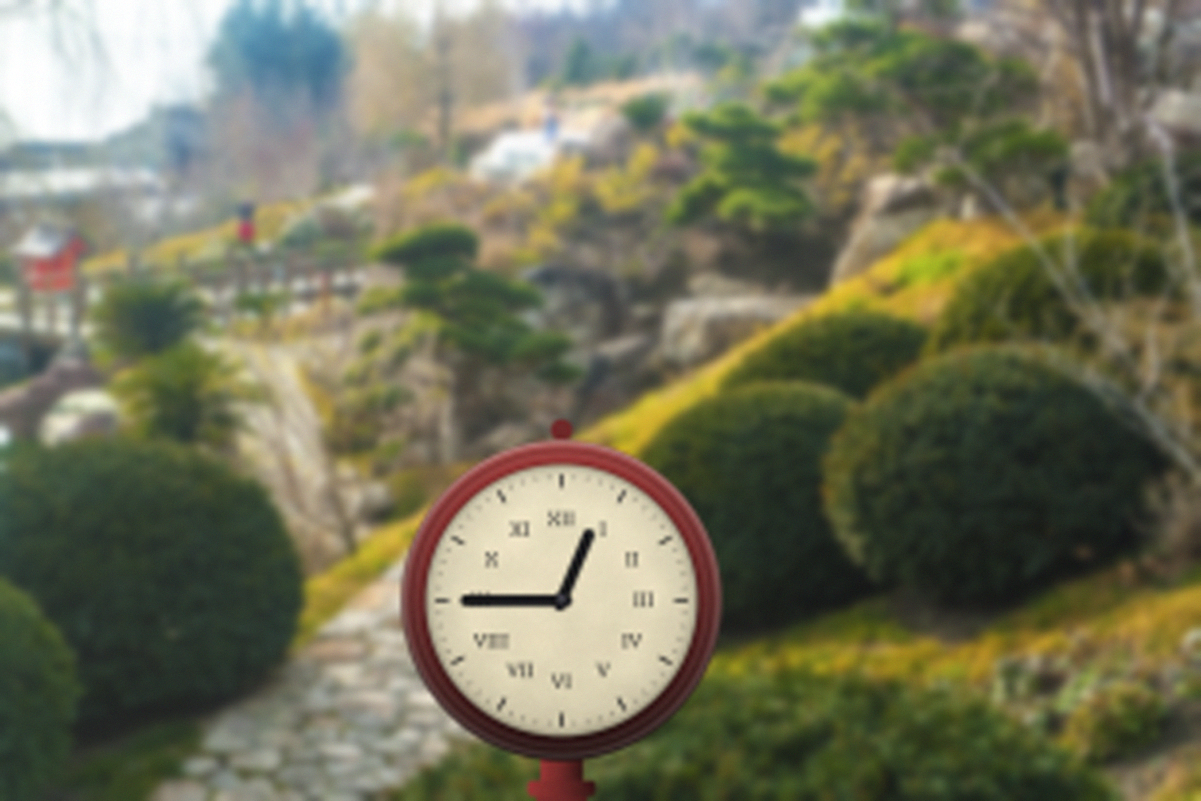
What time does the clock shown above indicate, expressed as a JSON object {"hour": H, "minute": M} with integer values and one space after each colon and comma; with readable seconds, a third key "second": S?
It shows {"hour": 12, "minute": 45}
